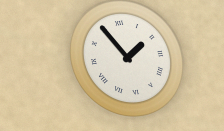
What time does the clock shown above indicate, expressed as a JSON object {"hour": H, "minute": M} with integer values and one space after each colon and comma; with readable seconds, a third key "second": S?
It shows {"hour": 1, "minute": 55}
